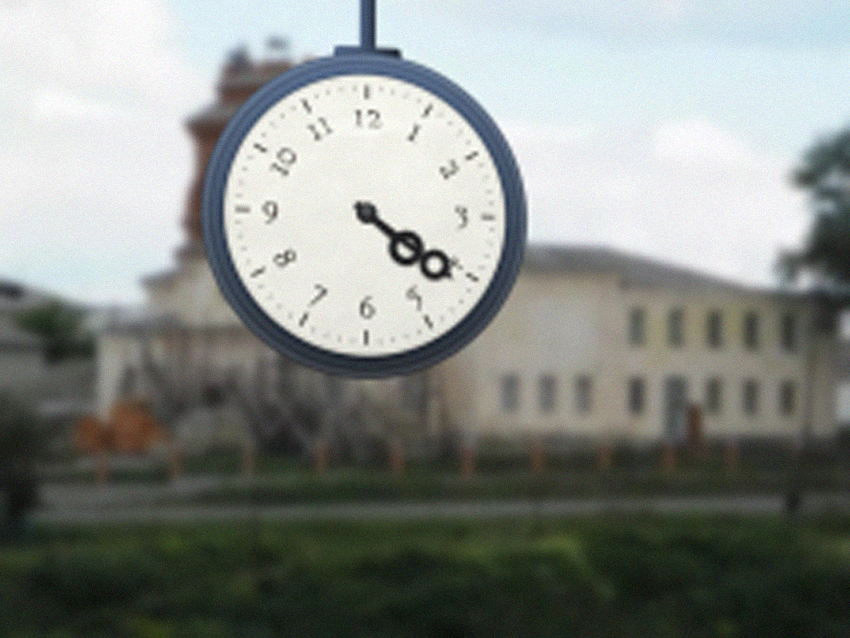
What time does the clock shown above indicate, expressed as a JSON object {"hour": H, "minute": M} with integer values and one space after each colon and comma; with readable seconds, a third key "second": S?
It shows {"hour": 4, "minute": 21}
